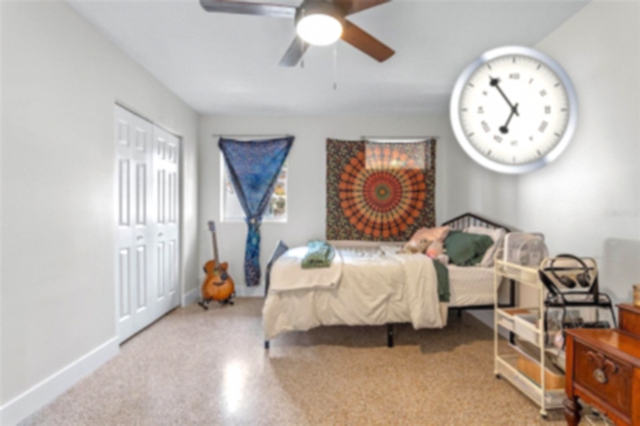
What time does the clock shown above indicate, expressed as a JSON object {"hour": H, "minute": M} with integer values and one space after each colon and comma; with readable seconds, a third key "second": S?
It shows {"hour": 6, "minute": 54}
